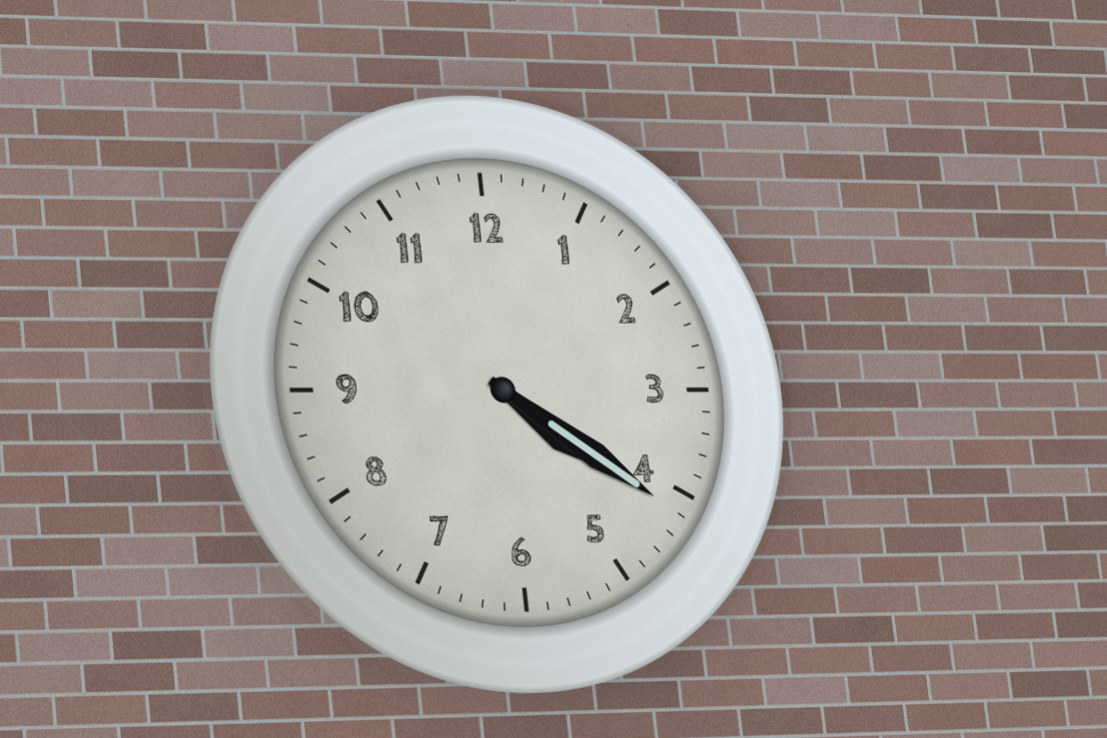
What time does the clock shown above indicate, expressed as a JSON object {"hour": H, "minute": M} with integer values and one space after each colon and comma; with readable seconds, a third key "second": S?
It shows {"hour": 4, "minute": 21}
